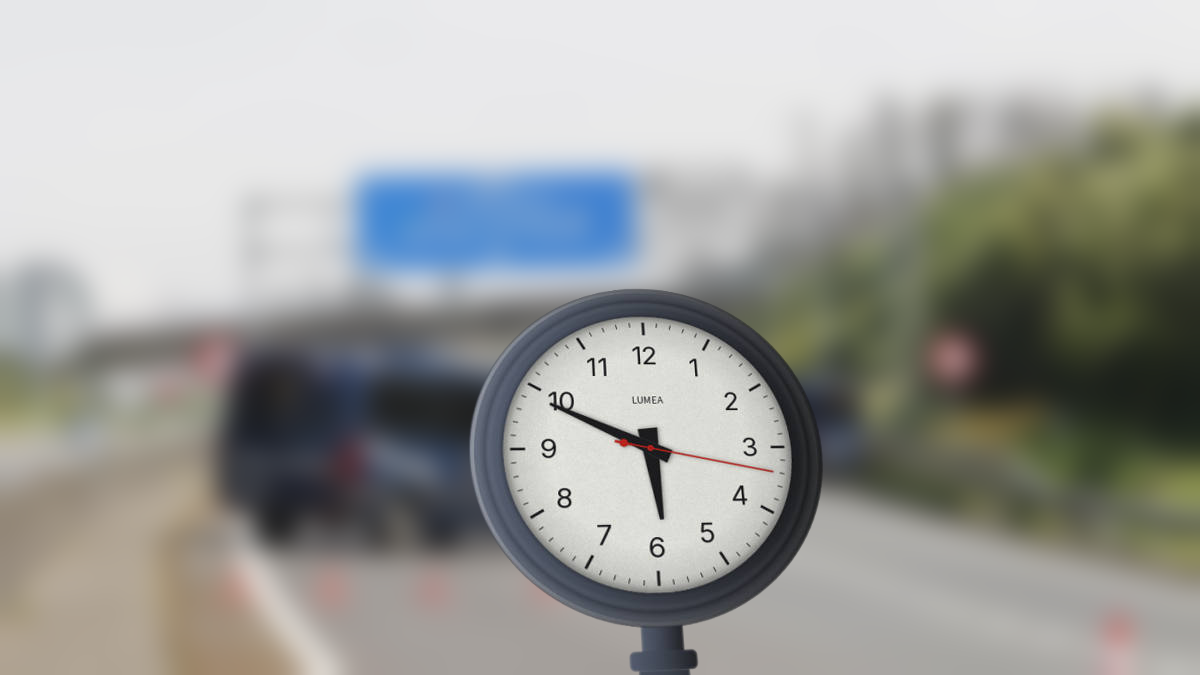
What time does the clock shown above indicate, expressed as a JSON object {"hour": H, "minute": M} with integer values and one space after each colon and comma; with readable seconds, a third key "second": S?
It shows {"hour": 5, "minute": 49, "second": 17}
